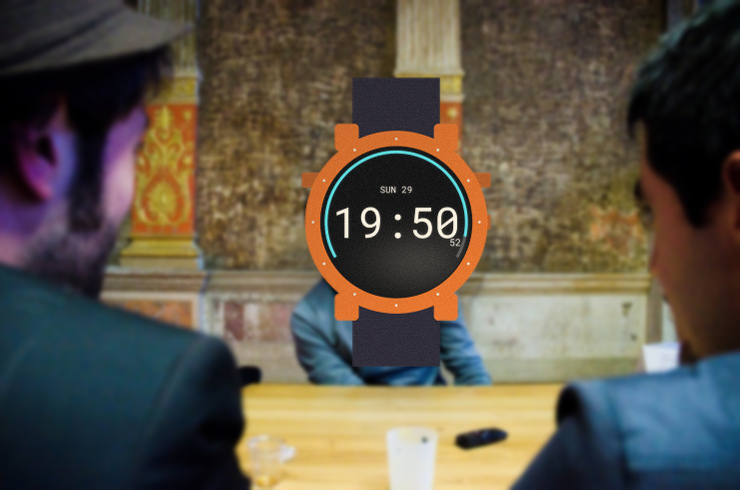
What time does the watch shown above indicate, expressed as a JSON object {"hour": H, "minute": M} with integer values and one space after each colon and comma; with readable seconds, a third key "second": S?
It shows {"hour": 19, "minute": 50, "second": 52}
